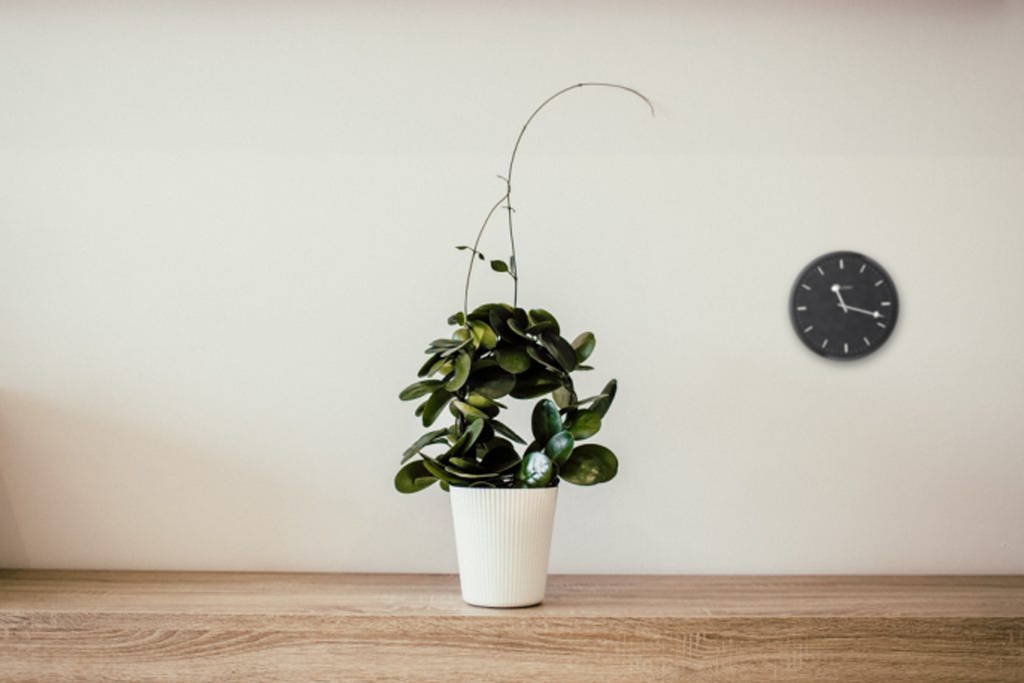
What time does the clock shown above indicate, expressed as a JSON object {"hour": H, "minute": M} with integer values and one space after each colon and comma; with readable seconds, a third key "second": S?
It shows {"hour": 11, "minute": 18}
